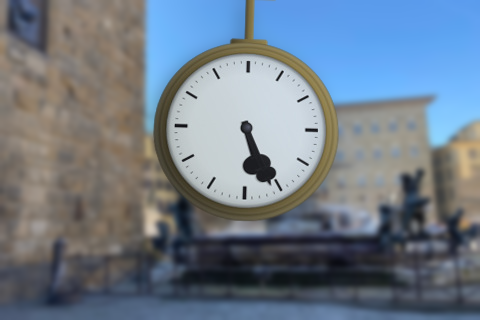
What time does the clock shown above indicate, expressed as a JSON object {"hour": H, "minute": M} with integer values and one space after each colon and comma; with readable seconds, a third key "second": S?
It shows {"hour": 5, "minute": 26}
